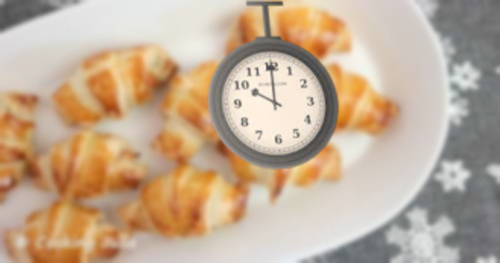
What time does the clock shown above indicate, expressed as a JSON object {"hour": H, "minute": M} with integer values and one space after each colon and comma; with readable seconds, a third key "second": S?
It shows {"hour": 10, "minute": 0}
